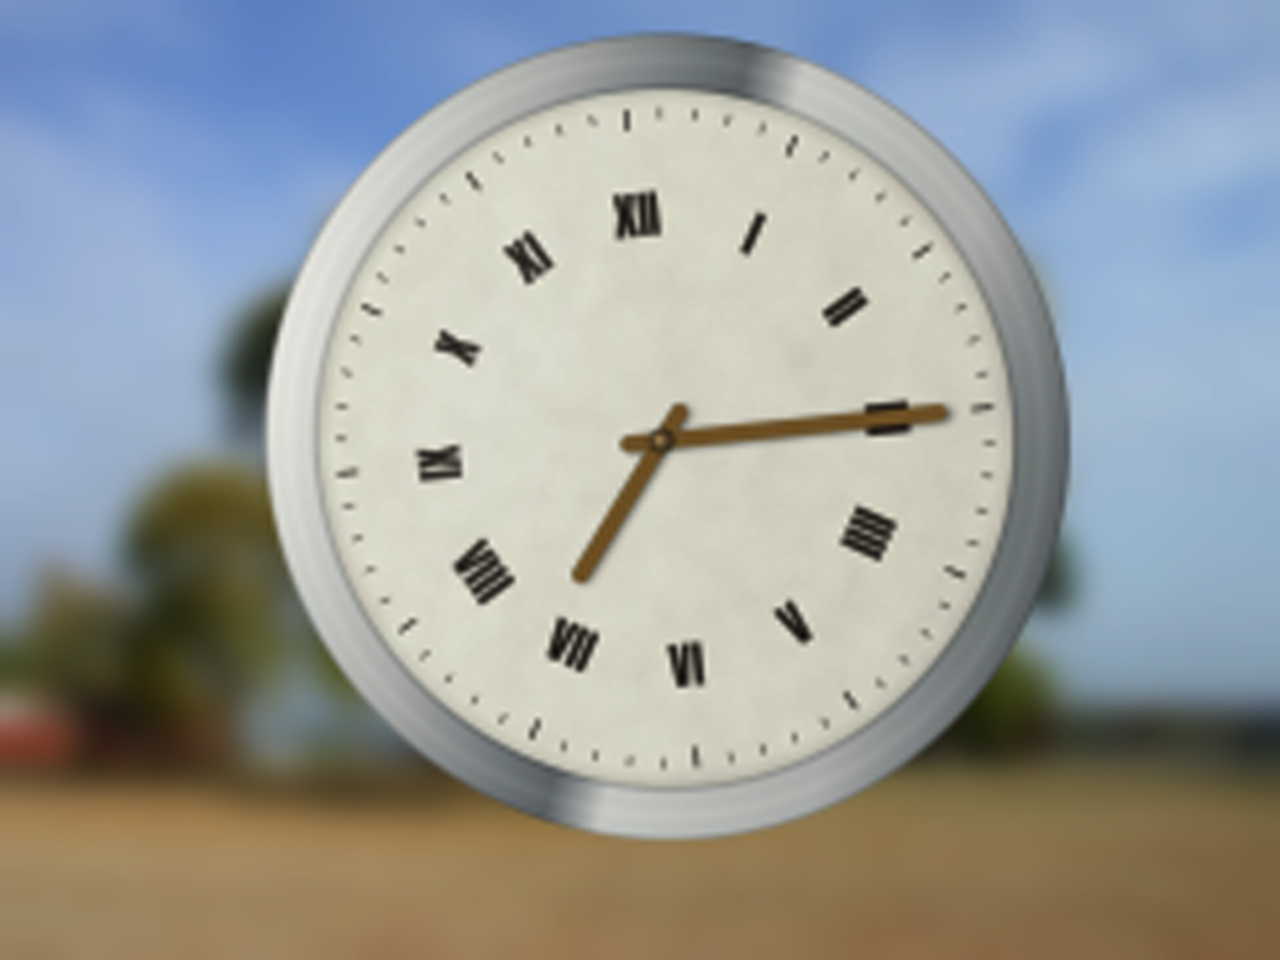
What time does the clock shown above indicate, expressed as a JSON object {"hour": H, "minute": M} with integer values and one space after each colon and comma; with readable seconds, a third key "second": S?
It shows {"hour": 7, "minute": 15}
